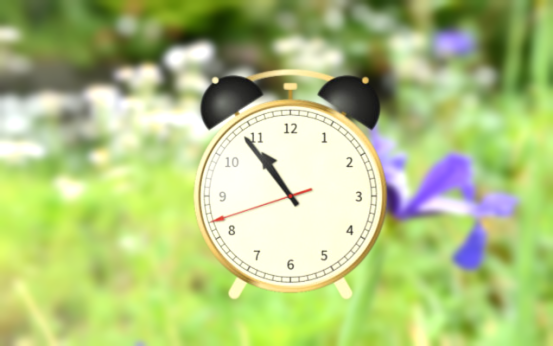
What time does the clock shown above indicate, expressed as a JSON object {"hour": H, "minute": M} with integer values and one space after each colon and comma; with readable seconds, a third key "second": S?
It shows {"hour": 10, "minute": 53, "second": 42}
